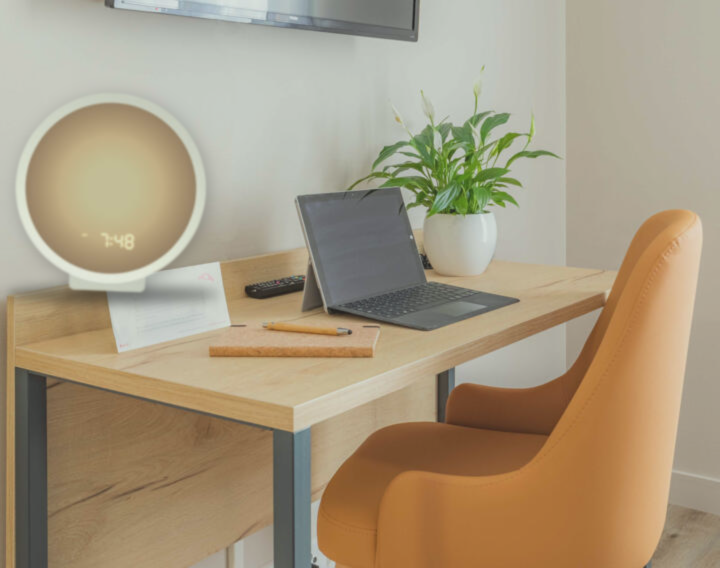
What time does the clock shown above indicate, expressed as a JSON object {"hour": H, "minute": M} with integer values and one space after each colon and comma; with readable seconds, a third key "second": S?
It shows {"hour": 7, "minute": 48}
